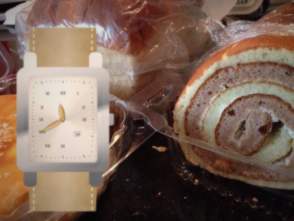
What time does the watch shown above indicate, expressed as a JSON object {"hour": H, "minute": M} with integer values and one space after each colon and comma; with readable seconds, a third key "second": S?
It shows {"hour": 11, "minute": 40}
